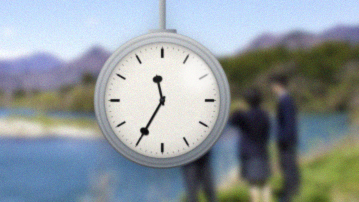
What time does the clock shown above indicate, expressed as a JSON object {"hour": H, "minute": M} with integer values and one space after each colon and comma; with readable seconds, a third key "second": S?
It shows {"hour": 11, "minute": 35}
